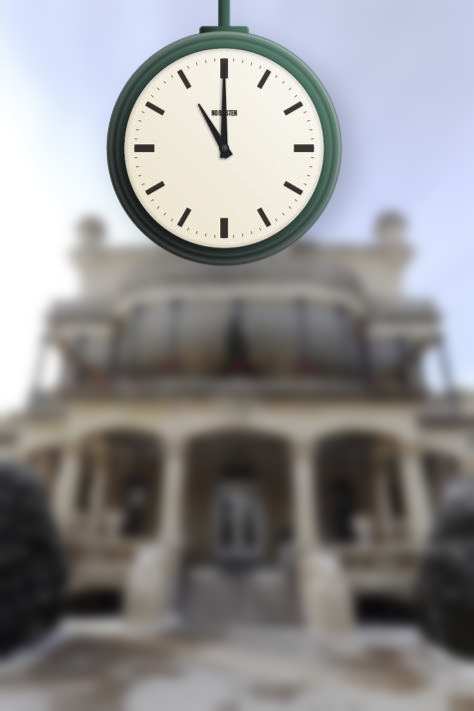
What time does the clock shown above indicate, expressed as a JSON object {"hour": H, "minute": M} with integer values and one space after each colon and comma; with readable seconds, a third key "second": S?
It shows {"hour": 11, "minute": 0}
